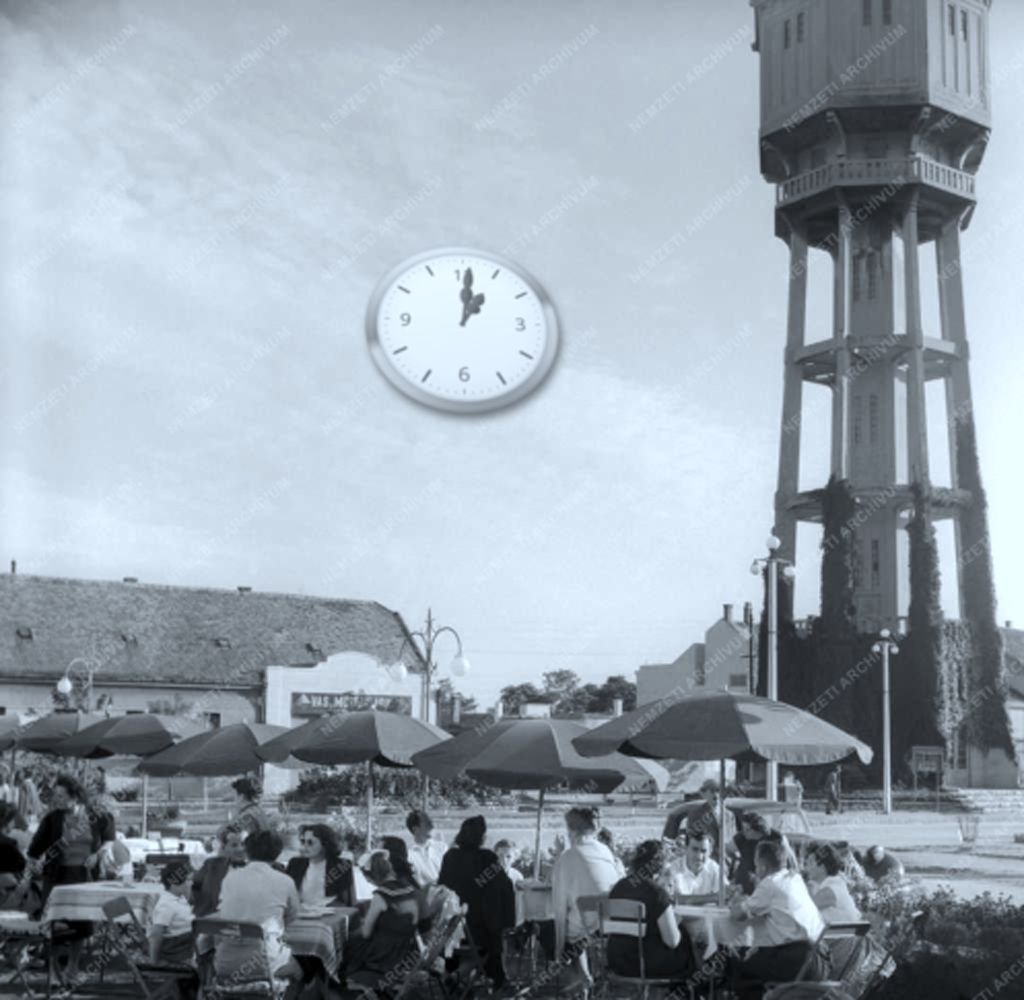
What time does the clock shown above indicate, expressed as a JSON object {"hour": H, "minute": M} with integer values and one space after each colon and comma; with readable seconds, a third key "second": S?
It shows {"hour": 1, "minute": 1}
